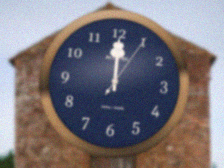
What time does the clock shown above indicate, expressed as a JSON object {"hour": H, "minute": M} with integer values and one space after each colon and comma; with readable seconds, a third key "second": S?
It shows {"hour": 12, "minute": 0, "second": 5}
